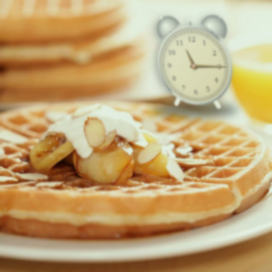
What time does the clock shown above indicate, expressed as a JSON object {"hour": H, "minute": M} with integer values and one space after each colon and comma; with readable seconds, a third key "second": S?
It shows {"hour": 11, "minute": 15}
